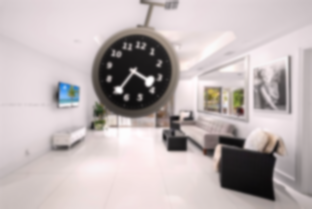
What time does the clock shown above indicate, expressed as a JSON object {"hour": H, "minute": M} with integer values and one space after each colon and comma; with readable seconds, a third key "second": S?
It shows {"hour": 3, "minute": 34}
